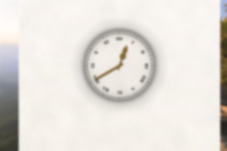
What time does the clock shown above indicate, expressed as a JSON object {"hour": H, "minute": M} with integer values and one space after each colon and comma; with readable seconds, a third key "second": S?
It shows {"hour": 12, "minute": 40}
